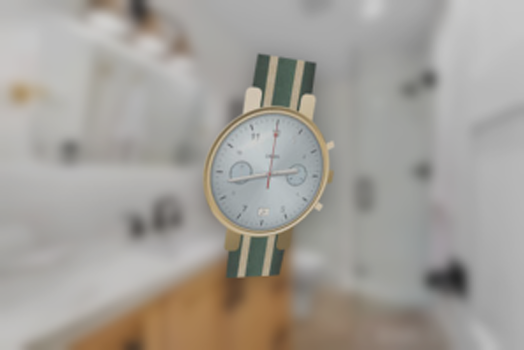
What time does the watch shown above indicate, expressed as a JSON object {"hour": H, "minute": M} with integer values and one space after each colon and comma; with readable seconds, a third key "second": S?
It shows {"hour": 2, "minute": 43}
